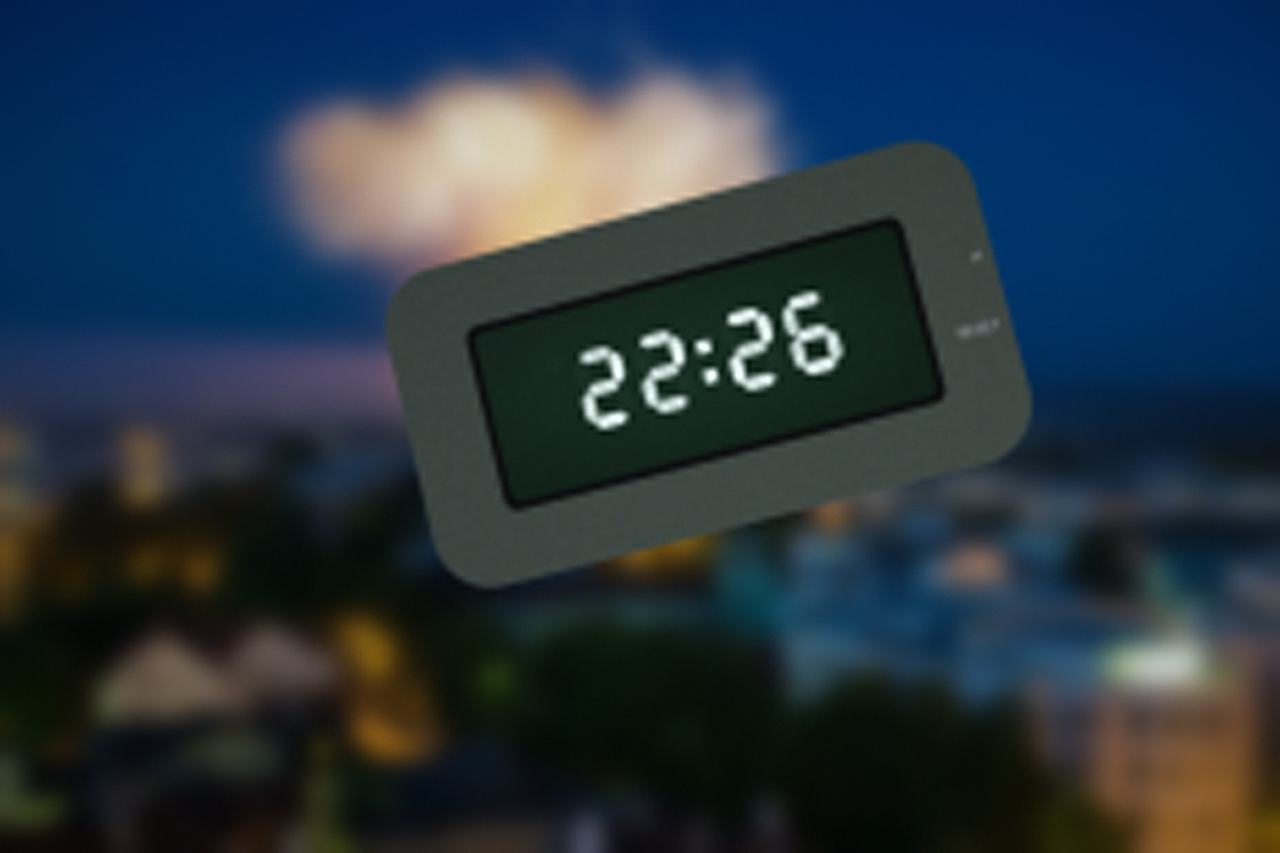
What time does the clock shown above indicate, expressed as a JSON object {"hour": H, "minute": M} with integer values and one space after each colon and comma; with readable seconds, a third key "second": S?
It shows {"hour": 22, "minute": 26}
